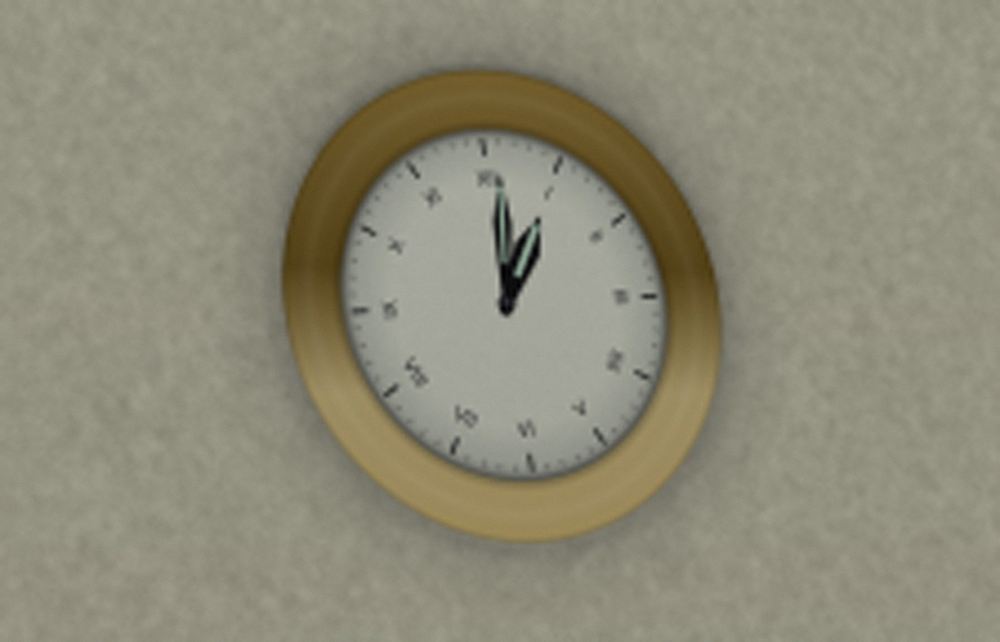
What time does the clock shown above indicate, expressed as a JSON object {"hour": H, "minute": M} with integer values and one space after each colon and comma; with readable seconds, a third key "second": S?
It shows {"hour": 1, "minute": 1}
